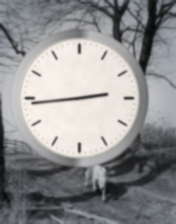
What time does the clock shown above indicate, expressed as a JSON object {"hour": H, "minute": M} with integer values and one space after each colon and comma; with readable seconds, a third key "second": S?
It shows {"hour": 2, "minute": 44}
